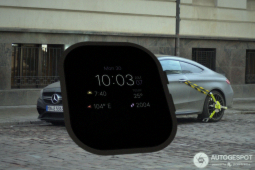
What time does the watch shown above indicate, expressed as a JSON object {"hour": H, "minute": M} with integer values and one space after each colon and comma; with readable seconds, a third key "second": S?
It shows {"hour": 10, "minute": 3}
